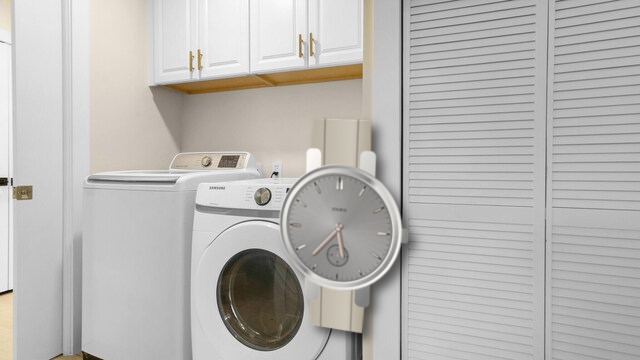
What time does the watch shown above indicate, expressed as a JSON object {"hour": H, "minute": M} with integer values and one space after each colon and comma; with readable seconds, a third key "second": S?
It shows {"hour": 5, "minute": 37}
